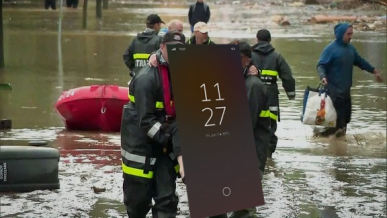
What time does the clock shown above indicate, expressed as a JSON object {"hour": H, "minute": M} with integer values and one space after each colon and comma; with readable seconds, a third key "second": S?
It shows {"hour": 11, "minute": 27}
